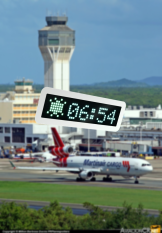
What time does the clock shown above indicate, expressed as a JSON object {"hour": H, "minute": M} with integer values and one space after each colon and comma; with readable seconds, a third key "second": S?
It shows {"hour": 6, "minute": 54}
